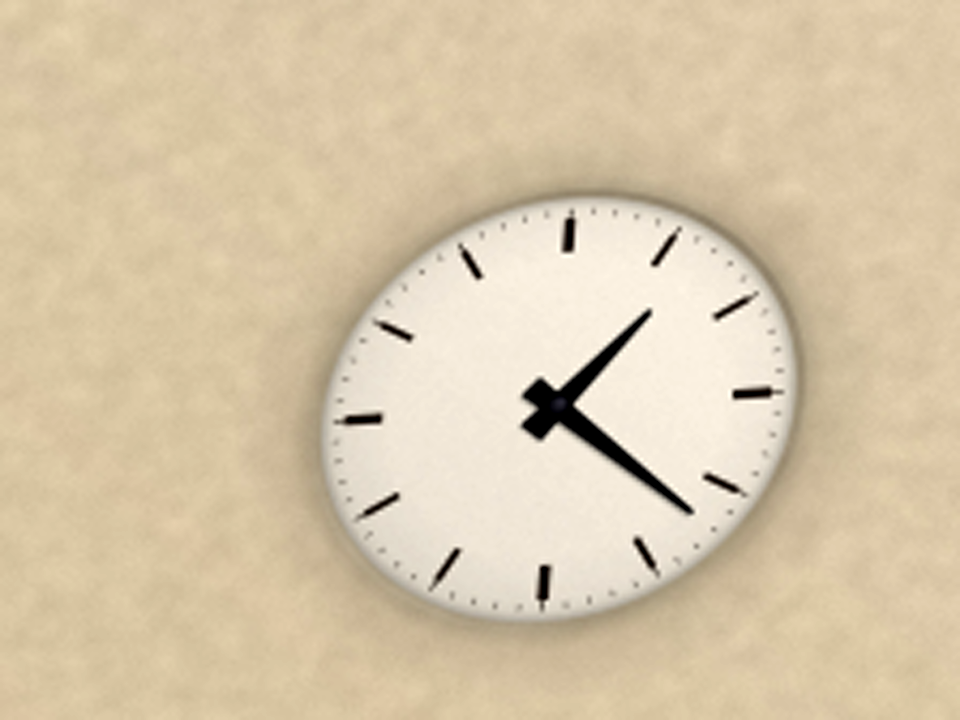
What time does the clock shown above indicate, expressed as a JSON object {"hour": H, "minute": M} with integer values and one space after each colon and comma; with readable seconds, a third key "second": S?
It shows {"hour": 1, "minute": 22}
